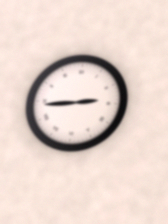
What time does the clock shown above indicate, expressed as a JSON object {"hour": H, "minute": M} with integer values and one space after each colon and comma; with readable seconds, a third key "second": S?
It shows {"hour": 2, "minute": 44}
